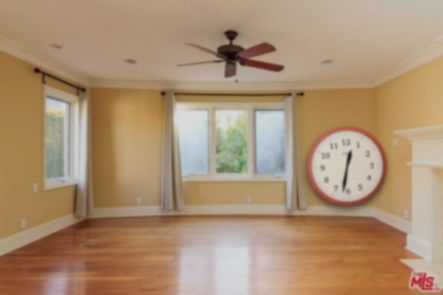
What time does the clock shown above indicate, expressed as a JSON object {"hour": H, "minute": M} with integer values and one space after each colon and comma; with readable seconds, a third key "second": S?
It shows {"hour": 12, "minute": 32}
